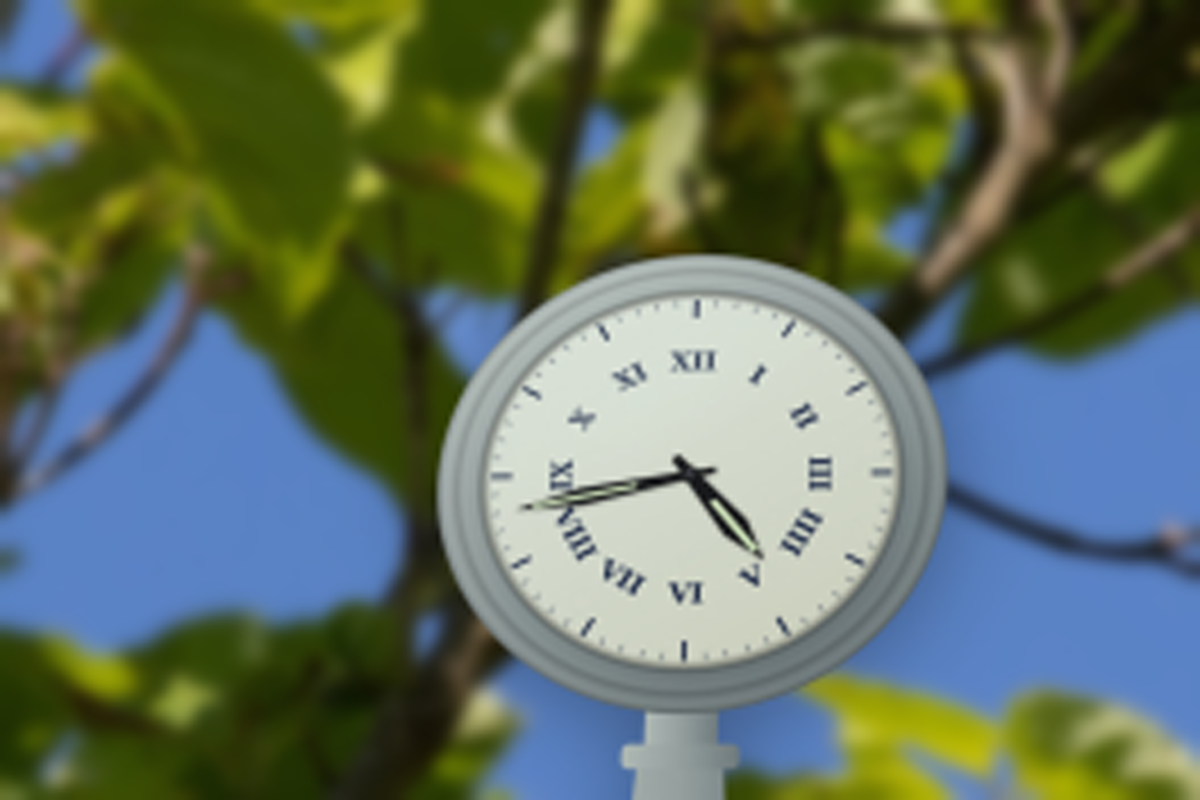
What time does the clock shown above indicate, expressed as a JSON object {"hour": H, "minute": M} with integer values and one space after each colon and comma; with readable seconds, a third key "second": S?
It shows {"hour": 4, "minute": 43}
